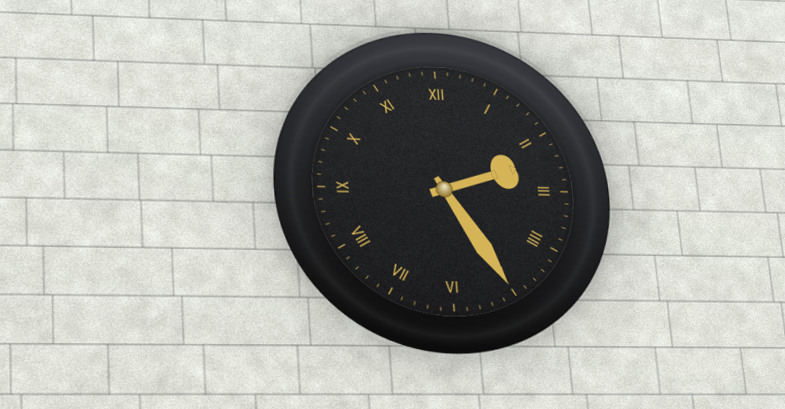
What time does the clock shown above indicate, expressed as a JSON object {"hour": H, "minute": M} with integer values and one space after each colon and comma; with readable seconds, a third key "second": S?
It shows {"hour": 2, "minute": 25}
